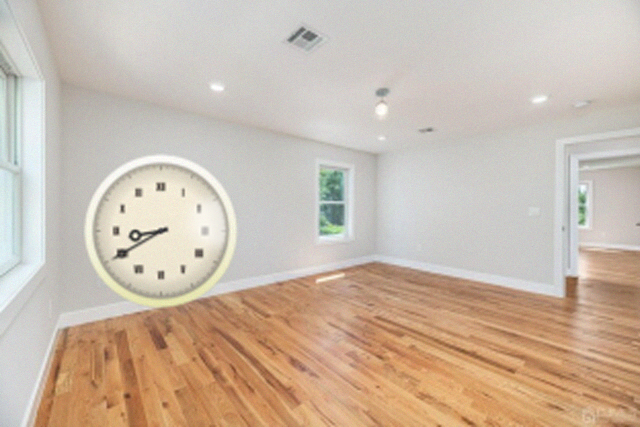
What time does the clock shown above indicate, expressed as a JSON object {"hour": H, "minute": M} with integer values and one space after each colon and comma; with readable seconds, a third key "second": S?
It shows {"hour": 8, "minute": 40}
